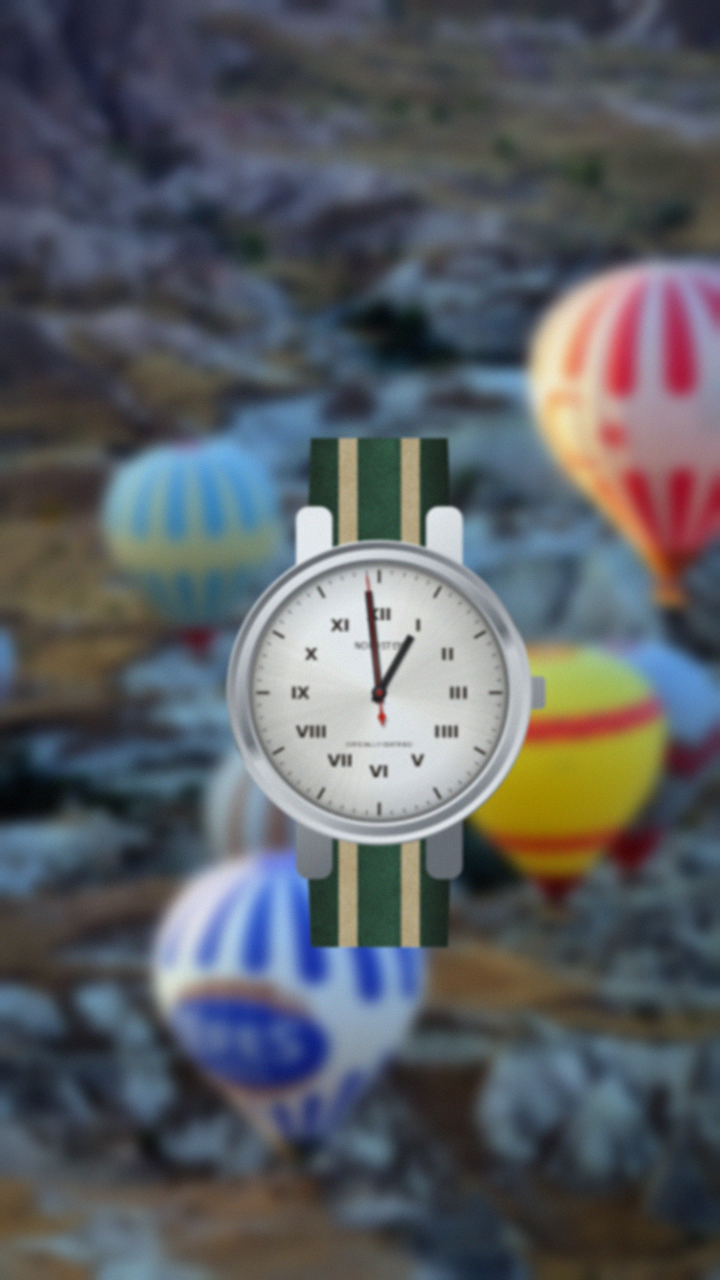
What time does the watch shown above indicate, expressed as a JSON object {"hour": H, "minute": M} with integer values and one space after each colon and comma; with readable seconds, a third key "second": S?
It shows {"hour": 12, "minute": 58, "second": 59}
